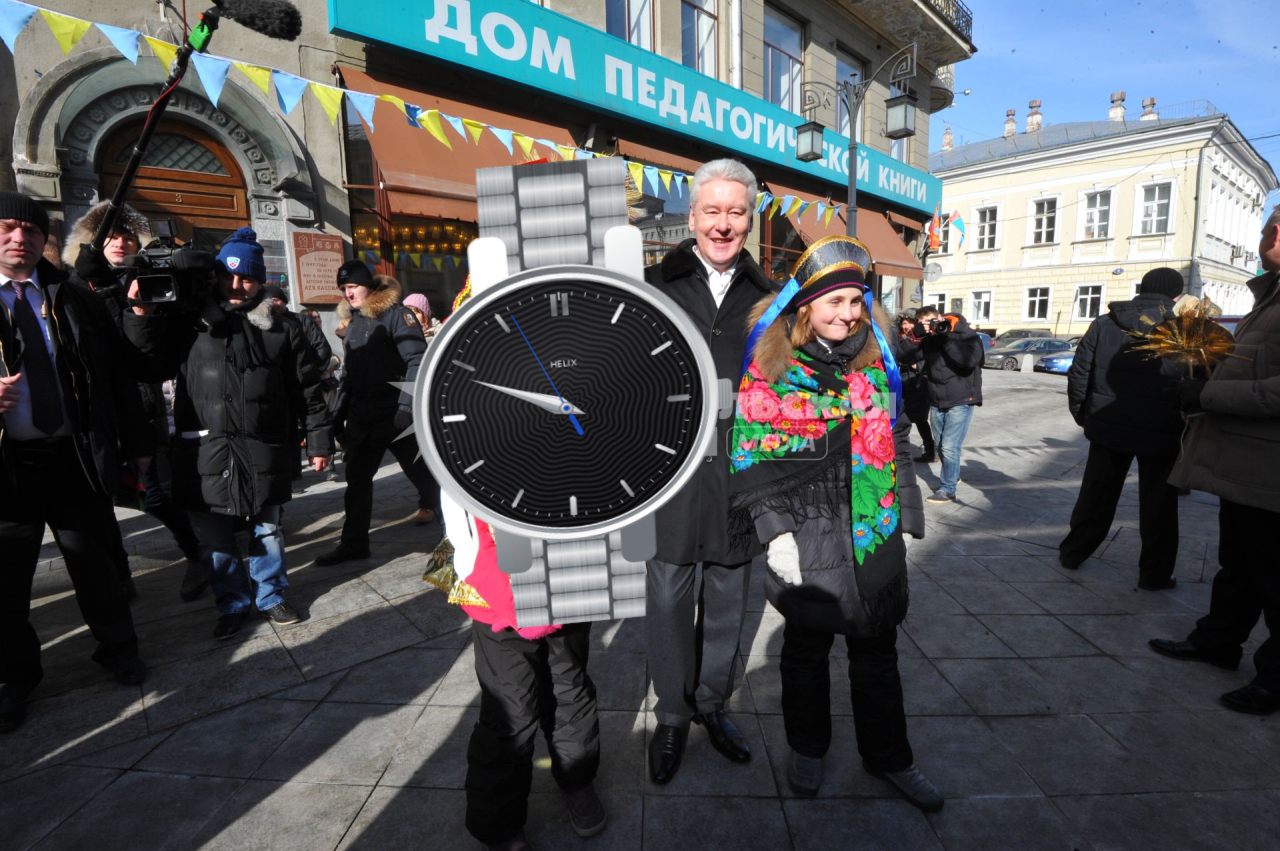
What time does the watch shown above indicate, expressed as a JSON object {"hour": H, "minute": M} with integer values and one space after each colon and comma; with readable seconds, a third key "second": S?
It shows {"hour": 9, "minute": 48, "second": 56}
